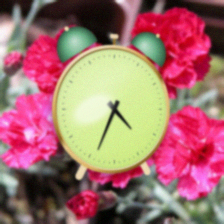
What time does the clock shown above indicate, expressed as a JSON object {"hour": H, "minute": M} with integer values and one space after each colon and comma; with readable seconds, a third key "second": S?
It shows {"hour": 4, "minute": 34}
